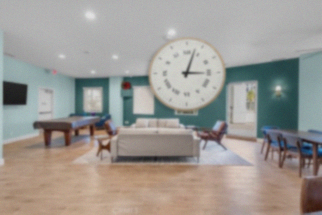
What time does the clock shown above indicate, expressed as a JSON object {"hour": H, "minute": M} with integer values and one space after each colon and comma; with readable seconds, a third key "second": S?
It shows {"hour": 3, "minute": 3}
